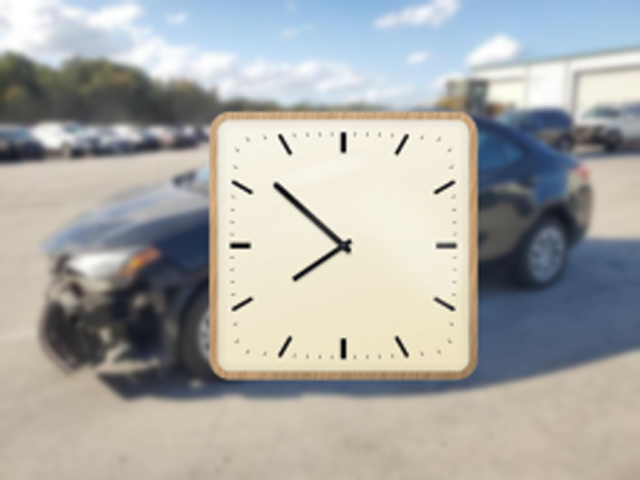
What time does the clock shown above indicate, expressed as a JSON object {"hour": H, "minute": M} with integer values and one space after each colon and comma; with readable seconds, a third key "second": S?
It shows {"hour": 7, "minute": 52}
